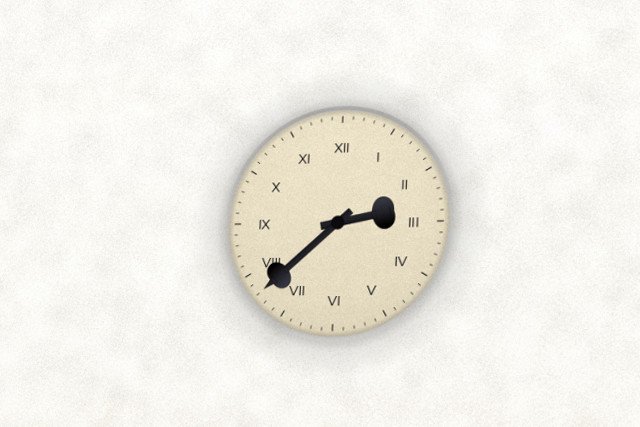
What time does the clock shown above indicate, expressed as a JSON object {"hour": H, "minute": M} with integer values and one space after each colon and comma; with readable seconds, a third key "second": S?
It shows {"hour": 2, "minute": 38}
